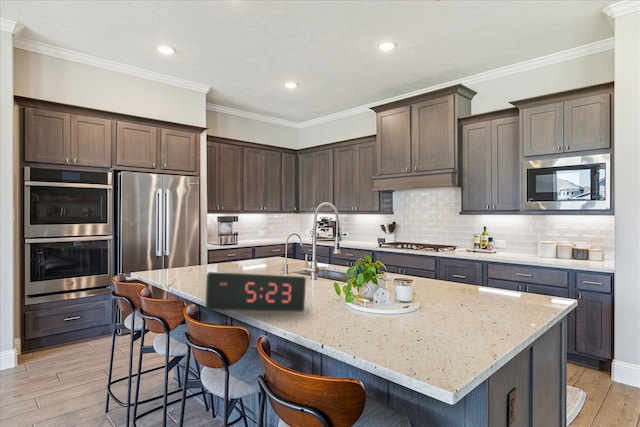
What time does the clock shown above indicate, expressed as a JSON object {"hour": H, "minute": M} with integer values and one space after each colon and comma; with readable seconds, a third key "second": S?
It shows {"hour": 5, "minute": 23}
